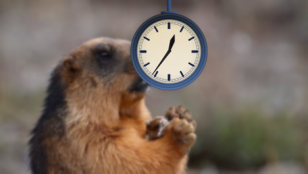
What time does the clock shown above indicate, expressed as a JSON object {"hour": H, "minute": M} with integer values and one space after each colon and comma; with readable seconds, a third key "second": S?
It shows {"hour": 12, "minute": 36}
